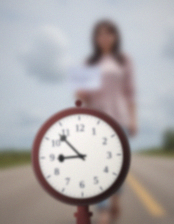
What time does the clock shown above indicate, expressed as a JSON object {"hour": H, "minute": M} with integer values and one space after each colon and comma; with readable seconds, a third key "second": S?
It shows {"hour": 8, "minute": 53}
